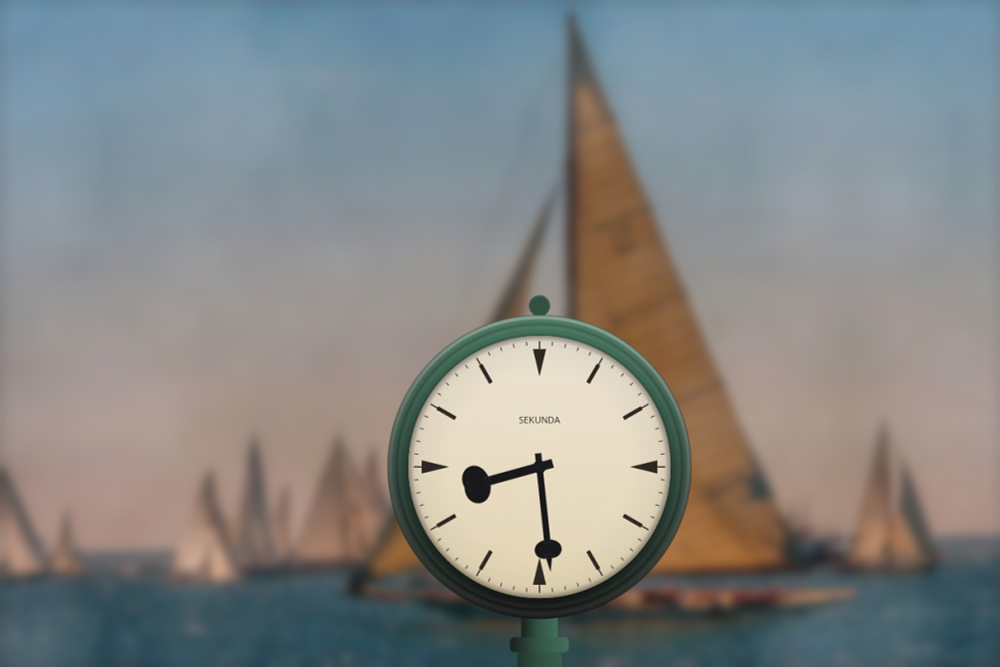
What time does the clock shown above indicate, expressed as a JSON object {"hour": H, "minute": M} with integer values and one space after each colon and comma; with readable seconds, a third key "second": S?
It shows {"hour": 8, "minute": 29}
